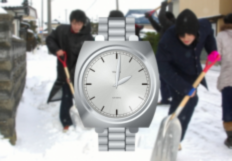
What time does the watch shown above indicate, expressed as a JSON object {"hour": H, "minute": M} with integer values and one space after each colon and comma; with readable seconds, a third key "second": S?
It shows {"hour": 2, "minute": 1}
